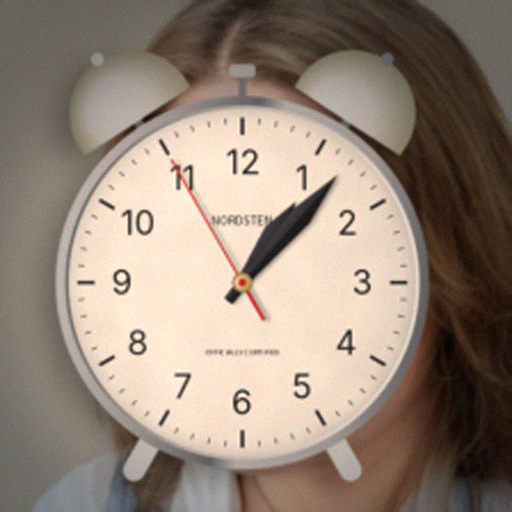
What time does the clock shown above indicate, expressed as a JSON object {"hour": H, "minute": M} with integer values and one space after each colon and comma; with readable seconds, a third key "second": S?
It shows {"hour": 1, "minute": 6, "second": 55}
